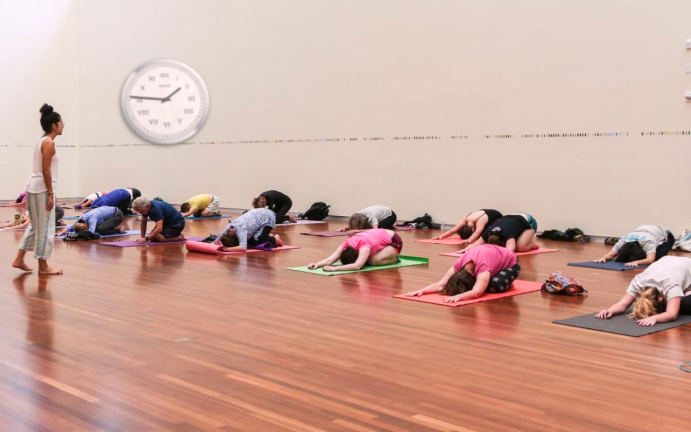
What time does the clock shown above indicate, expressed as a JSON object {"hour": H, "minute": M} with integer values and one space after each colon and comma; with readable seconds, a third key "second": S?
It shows {"hour": 1, "minute": 46}
